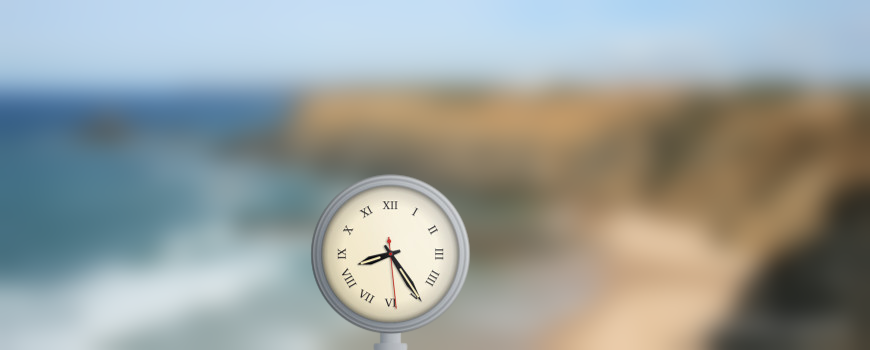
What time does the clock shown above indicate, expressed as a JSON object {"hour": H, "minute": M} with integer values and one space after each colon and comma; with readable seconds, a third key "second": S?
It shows {"hour": 8, "minute": 24, "second": 29}
